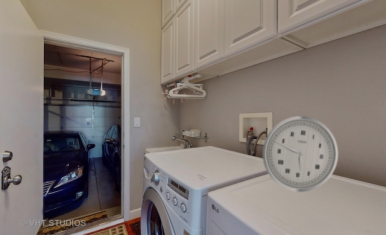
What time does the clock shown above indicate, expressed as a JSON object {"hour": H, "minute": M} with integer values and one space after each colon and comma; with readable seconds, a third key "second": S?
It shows {"hour": 5, "minute": 48}
